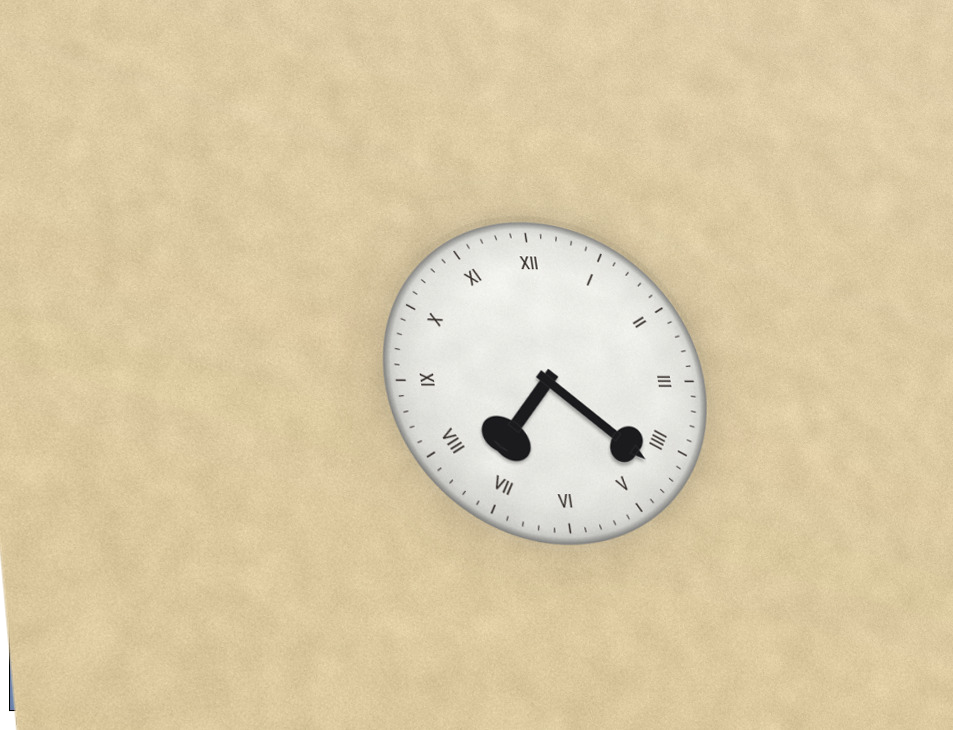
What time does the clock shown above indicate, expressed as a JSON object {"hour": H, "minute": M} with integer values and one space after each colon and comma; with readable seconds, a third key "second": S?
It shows {"hour": 7, "minute": 22}
